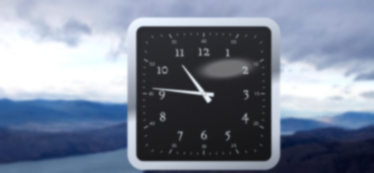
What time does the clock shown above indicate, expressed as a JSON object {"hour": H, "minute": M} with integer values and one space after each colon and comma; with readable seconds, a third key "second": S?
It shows {"hour": 10, "minute": 46}
